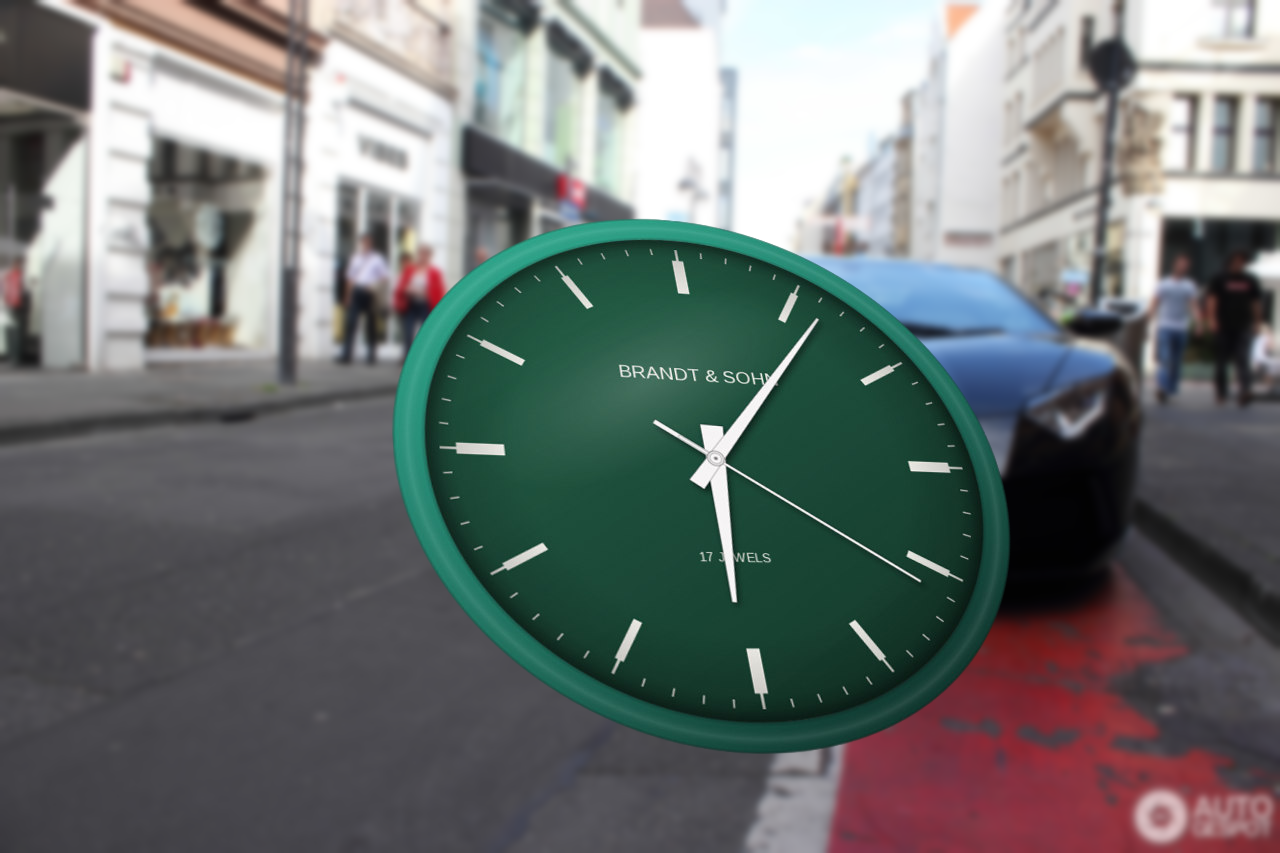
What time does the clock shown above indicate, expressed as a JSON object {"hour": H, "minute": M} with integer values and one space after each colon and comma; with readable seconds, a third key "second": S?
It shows {"hour": 6, "minute": 6, "second": 21}
